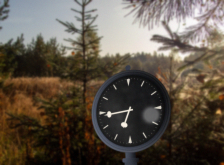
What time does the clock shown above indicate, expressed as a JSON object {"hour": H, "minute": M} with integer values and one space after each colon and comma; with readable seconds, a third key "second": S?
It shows {"hour": 6, "minute": 44}
